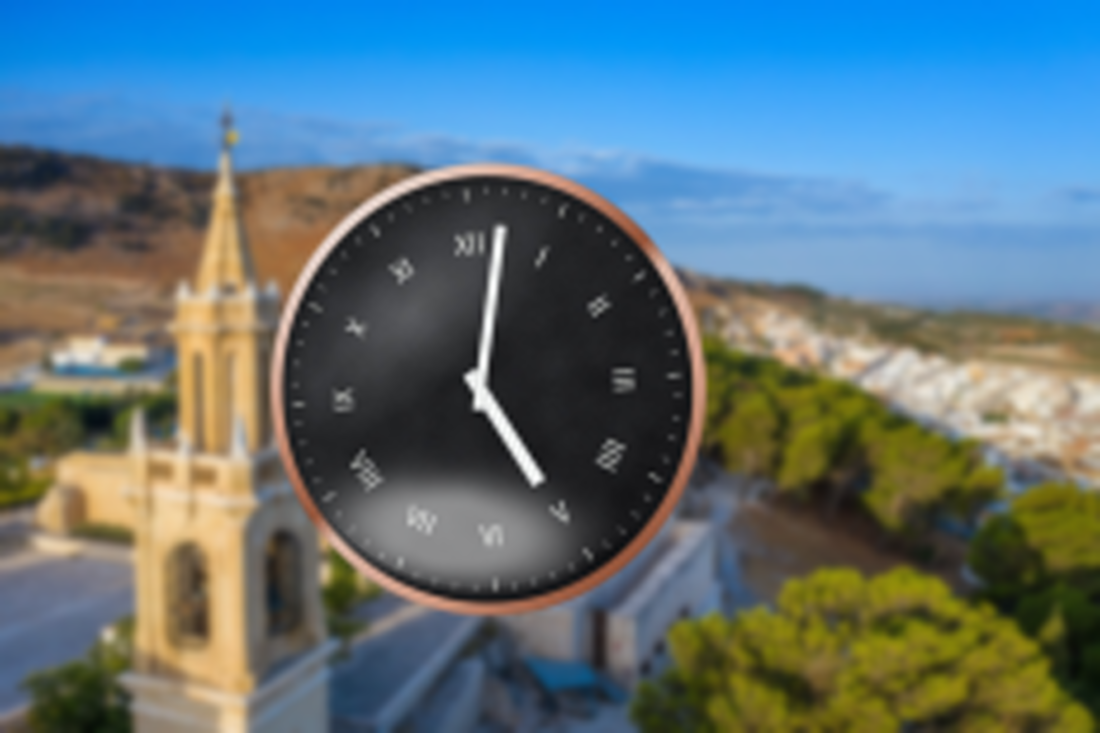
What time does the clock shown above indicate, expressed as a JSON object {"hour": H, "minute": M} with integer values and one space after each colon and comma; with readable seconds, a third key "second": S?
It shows {"hour": 5, "minute": 2}
